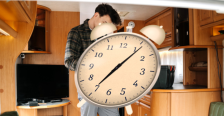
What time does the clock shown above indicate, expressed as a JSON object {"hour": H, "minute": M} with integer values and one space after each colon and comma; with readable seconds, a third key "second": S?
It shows {"hour": 7, "minute": 6}
